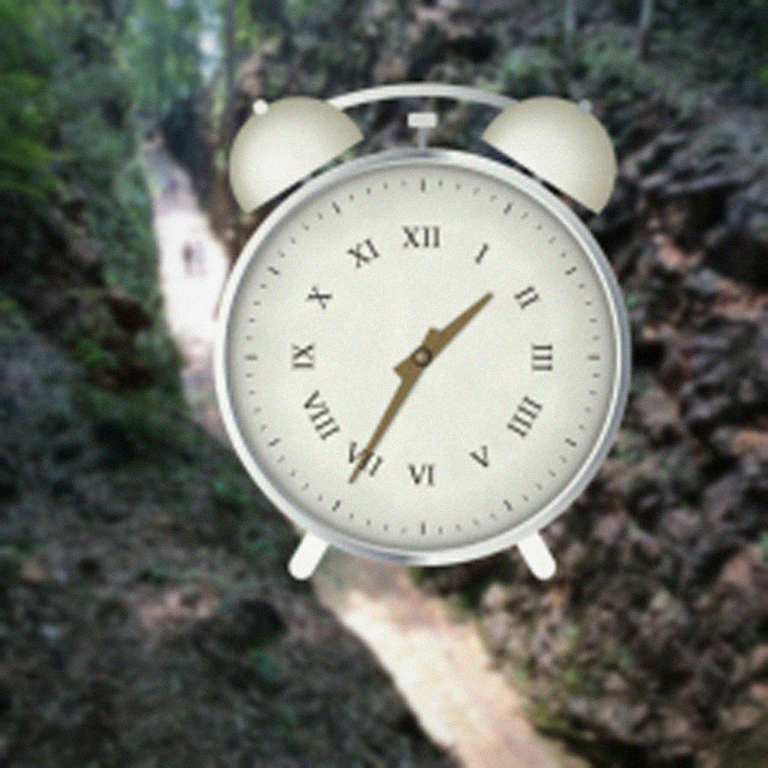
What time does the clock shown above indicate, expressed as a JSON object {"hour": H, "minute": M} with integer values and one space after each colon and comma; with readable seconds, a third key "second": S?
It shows {"hour": 1, "minute": 35}
